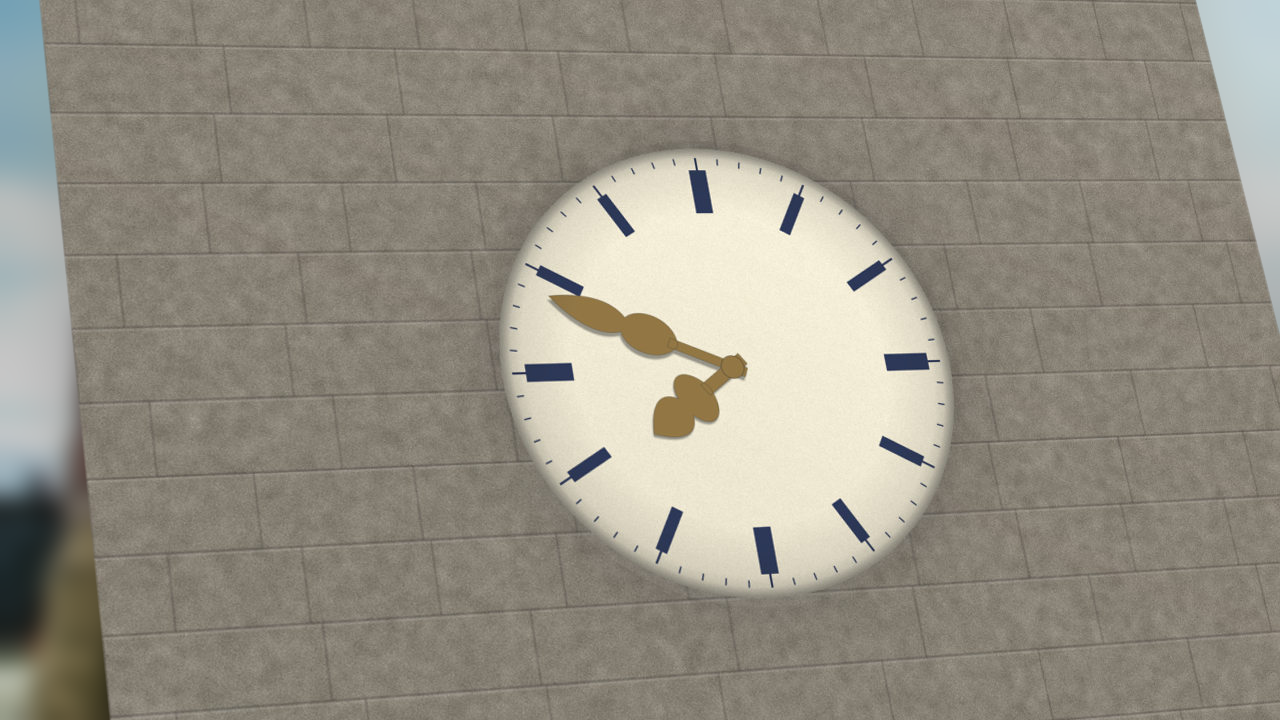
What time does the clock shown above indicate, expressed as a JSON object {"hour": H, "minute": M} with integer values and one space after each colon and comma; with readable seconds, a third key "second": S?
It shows {"hour": 7, "minute": 49}
